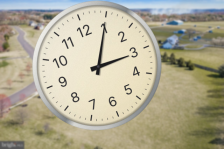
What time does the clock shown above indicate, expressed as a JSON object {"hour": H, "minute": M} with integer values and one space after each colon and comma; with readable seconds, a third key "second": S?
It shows {"hour": 3, "minute": 5}
